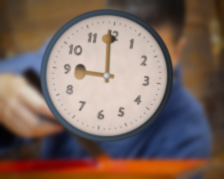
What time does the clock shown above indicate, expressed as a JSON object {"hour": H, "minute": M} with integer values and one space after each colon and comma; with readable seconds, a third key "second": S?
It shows {"hour": 8, "minute": 59}
